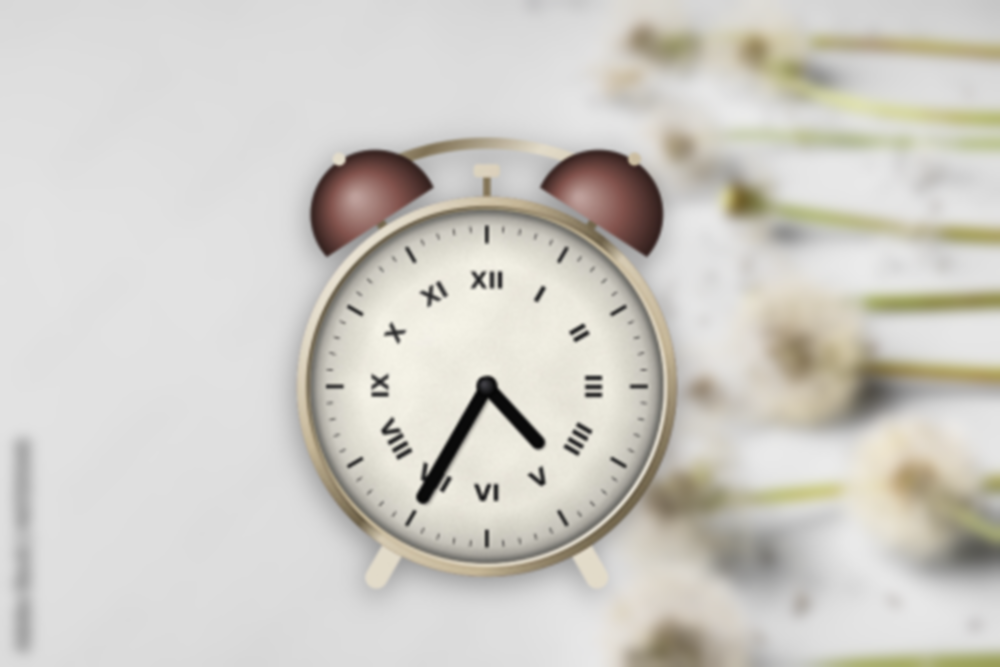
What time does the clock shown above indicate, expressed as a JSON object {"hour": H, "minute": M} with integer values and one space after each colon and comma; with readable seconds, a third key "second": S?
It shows {"hour": 4, "minute": 35}
